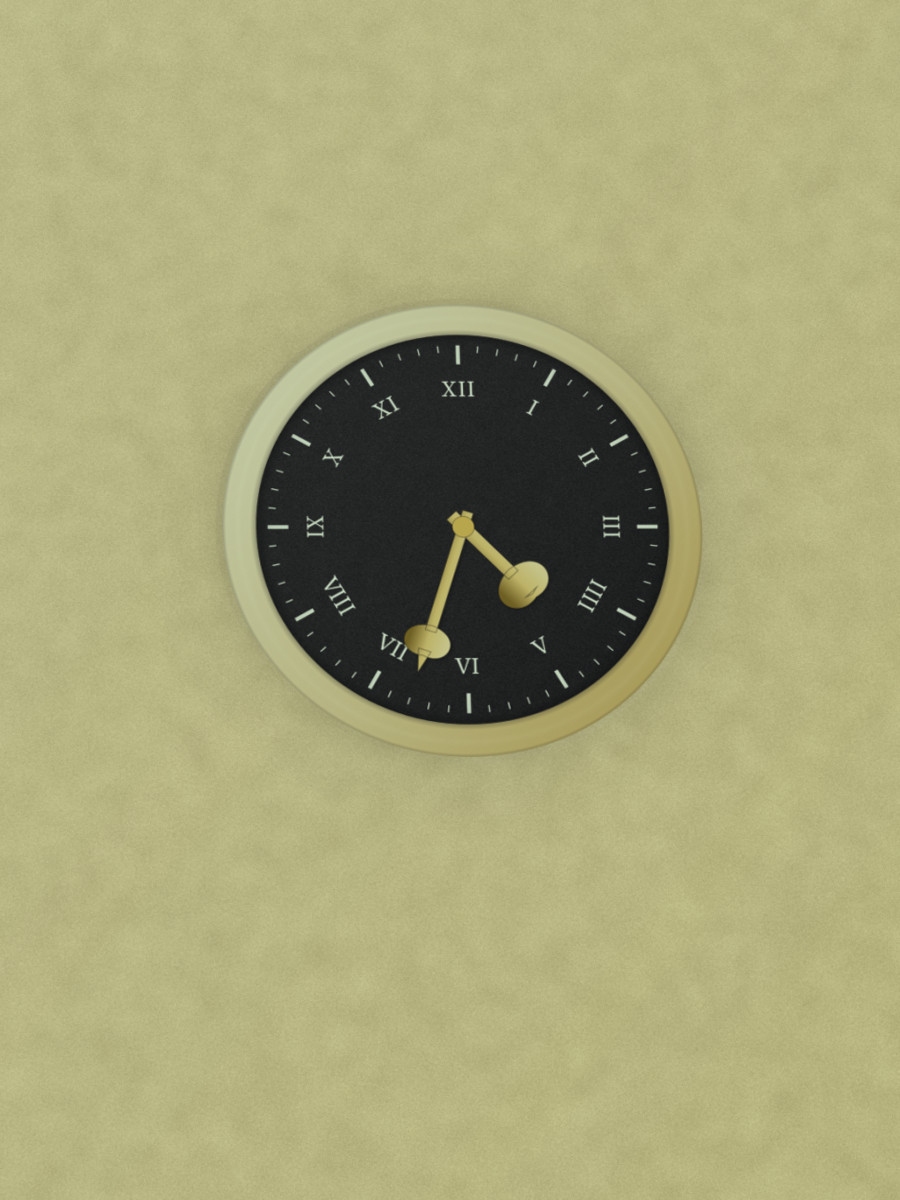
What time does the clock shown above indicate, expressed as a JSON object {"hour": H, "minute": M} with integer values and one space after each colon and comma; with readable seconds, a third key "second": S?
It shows {"hour": 4, "minute": 33}
